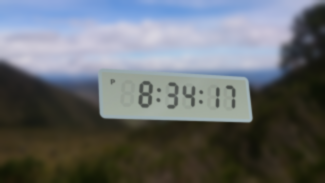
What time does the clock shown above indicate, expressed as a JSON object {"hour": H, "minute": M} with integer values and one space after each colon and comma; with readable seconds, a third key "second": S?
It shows {"hour": 8, "minute": 34, "second": 17}
